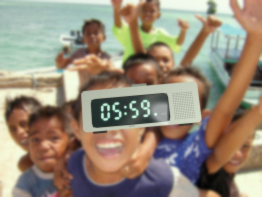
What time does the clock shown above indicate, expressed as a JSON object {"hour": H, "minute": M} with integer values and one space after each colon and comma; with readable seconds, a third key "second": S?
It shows {"hour": 5, "minute": 59}
